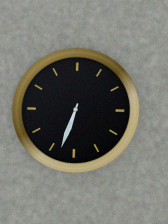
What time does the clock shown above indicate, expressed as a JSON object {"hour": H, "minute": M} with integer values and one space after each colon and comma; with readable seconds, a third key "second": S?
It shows {"hour": 6, "minute": 33}
